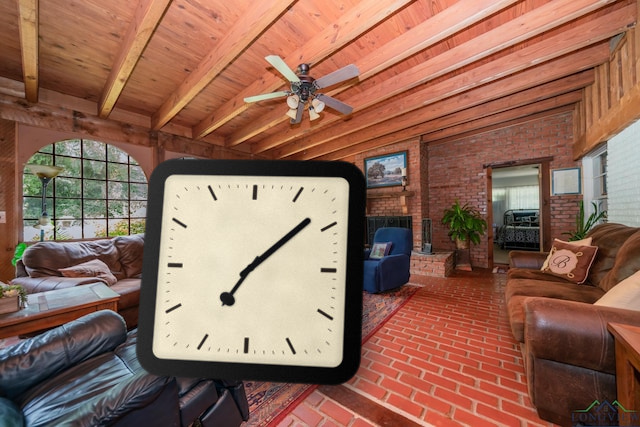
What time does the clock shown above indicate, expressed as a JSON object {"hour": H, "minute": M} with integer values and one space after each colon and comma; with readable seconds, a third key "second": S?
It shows {"hour": 7, "minute": 8}
